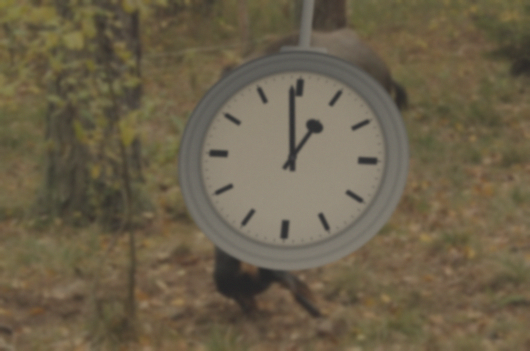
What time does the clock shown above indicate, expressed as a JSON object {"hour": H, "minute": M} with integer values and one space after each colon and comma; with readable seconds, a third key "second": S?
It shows {"hour": 12, "minute": 59}
